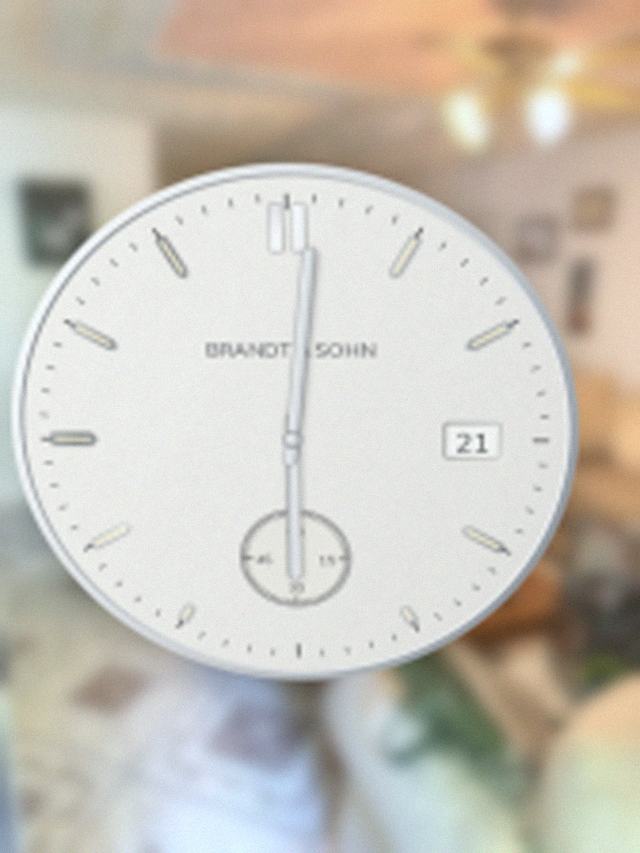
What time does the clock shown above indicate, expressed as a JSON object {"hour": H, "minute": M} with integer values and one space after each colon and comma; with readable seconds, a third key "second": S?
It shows {"hour": 6, "minute": 1}
